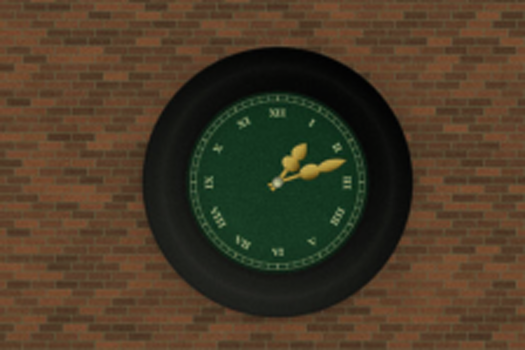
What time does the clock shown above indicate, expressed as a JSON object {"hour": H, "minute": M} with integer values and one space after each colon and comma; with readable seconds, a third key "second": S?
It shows {"hour": 1, "minute": 12}
